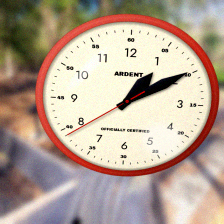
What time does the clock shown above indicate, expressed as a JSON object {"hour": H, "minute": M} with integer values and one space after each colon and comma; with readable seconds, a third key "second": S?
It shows {"hour": 1, "minute": 9, "second": 39}
